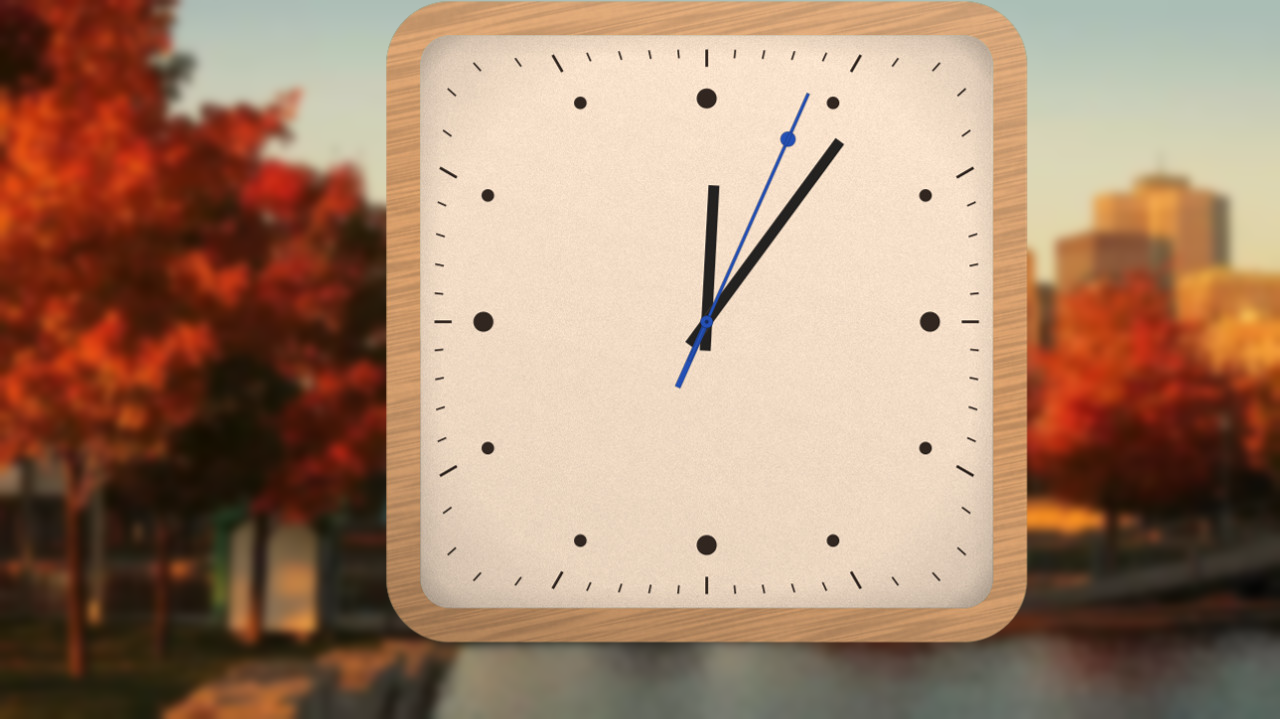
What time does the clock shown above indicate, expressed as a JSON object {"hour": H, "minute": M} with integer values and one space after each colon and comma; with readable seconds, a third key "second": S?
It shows {"hour": 12, "minute": 6, "second": 4}
